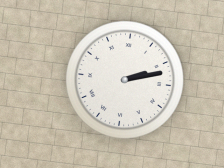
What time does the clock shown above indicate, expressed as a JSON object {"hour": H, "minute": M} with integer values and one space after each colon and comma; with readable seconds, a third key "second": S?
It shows {"hour": 2, "minute": 12}
